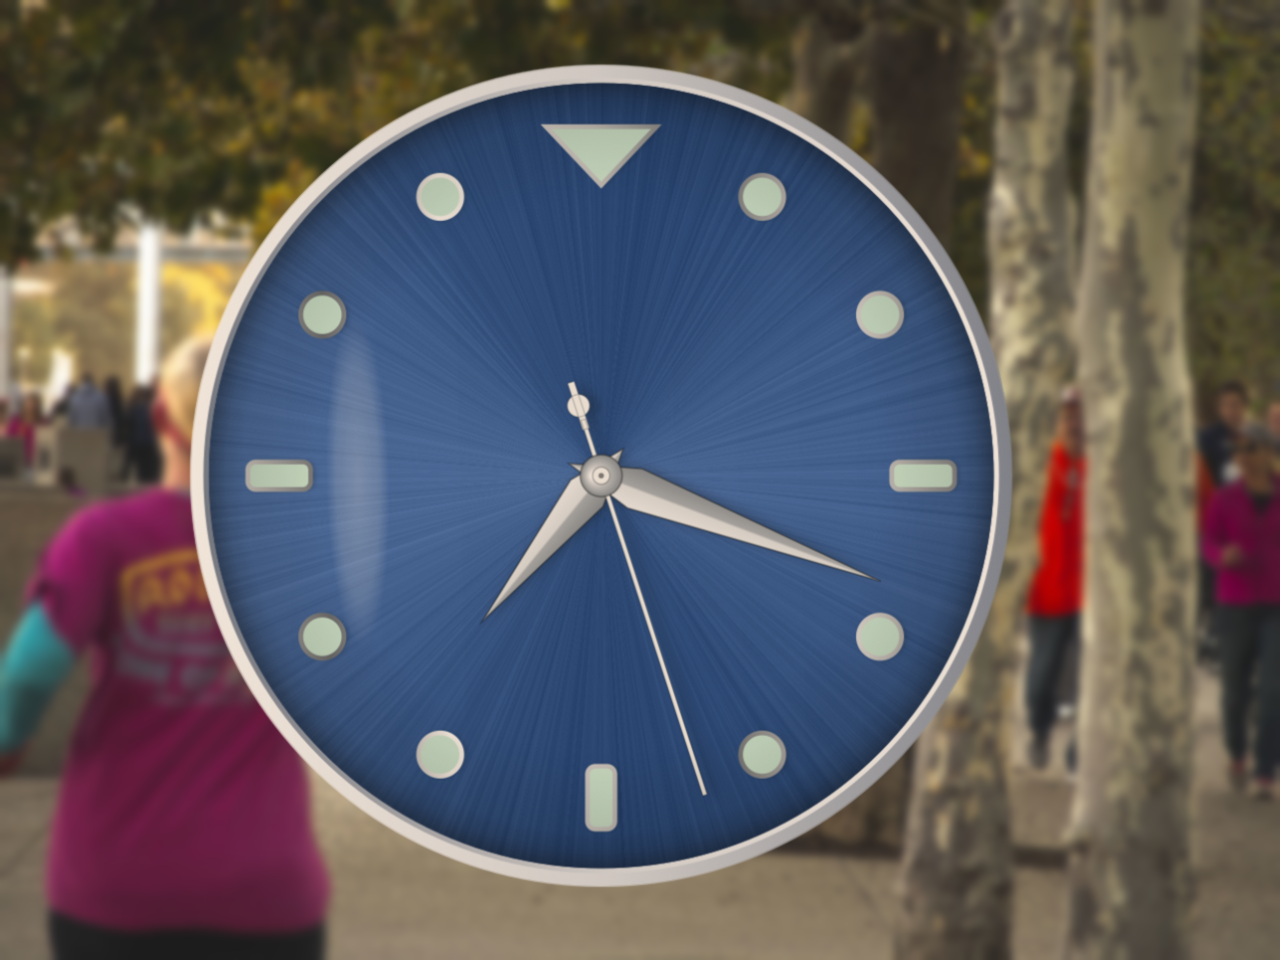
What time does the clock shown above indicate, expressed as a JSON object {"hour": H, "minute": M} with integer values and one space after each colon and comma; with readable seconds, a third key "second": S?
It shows {"hour": 7, "minute": 18, "second": 27}
